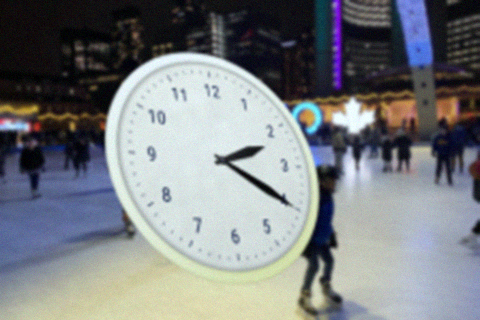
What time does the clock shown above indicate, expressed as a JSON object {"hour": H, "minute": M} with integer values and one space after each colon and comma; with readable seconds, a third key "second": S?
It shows {"hour": 2, "minute": 20}
